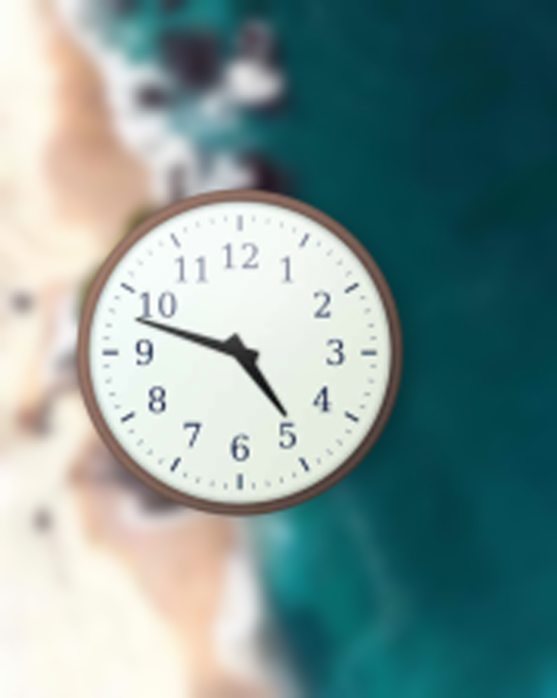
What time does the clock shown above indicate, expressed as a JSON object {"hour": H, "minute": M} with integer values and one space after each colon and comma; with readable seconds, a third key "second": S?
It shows {"hour": 4, "minute": 48}
